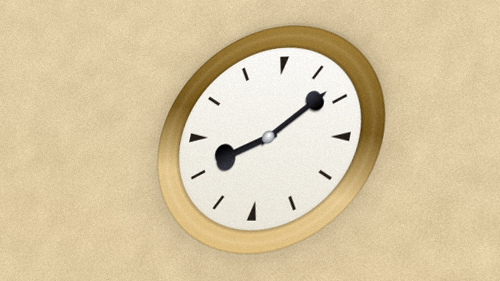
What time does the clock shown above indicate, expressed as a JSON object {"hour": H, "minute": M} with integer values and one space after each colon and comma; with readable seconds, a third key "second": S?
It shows {"hour": 8, "minute": 8}
